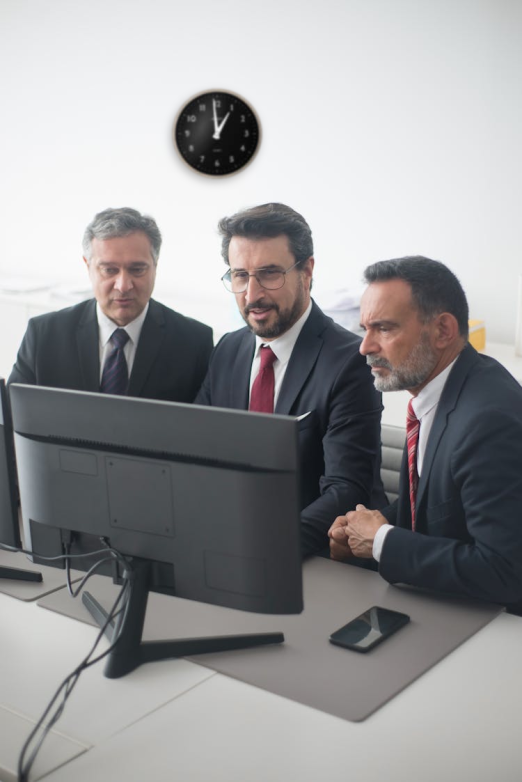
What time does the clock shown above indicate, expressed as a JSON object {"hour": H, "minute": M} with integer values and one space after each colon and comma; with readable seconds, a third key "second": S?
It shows {"hour": 12, "minute": 59}
